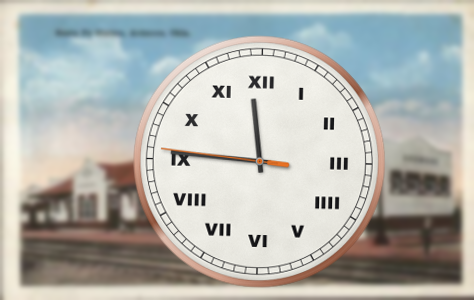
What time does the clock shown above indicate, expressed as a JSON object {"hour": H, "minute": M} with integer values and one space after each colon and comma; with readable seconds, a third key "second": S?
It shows {"hour": 11, "minute": 45, "second": 46}
